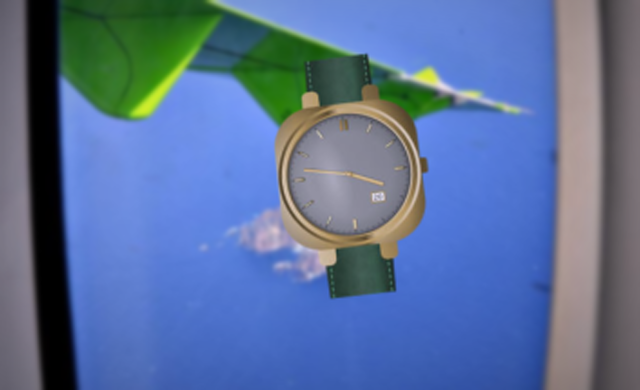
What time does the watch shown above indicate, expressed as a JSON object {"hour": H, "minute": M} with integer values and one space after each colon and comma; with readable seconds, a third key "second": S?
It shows {"hour": 3, "minute": 47}
